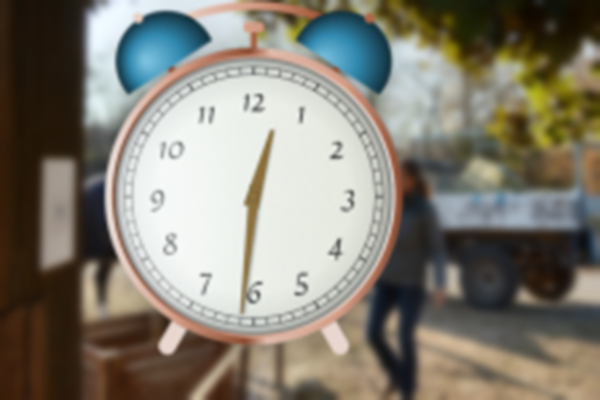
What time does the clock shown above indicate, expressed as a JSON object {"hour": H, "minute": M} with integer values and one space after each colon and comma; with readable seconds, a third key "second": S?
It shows {"hour": 12, "minute": 31}
